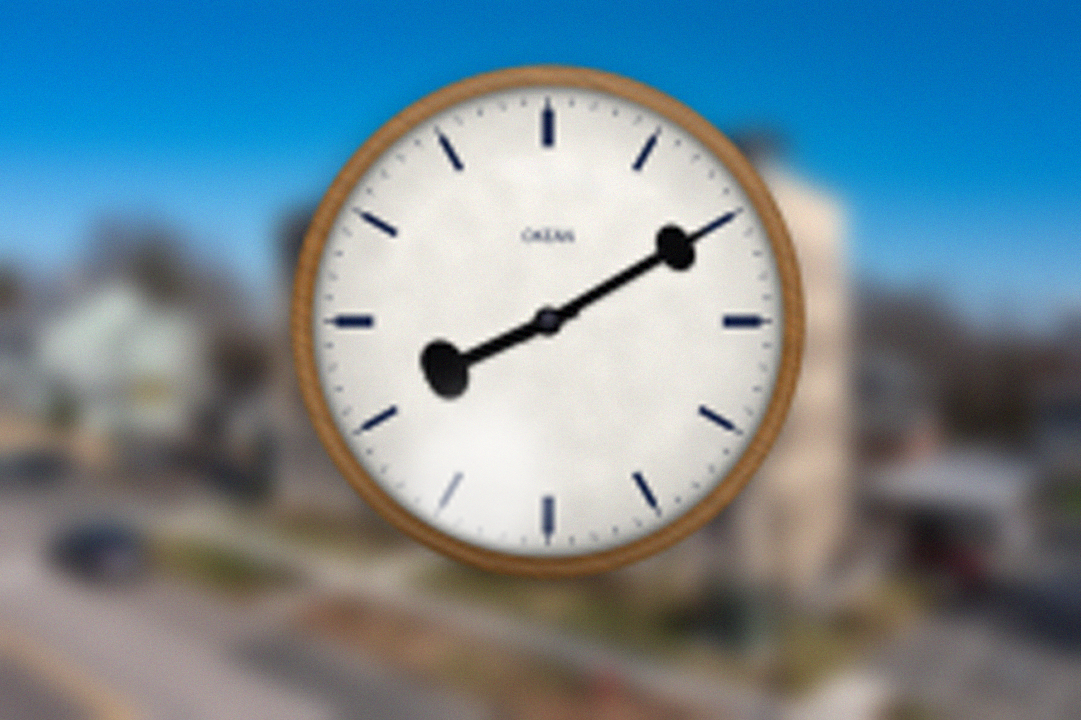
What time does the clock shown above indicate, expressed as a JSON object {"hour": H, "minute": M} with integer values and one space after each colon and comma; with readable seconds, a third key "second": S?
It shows {"hour": 8, "minute": 10}
